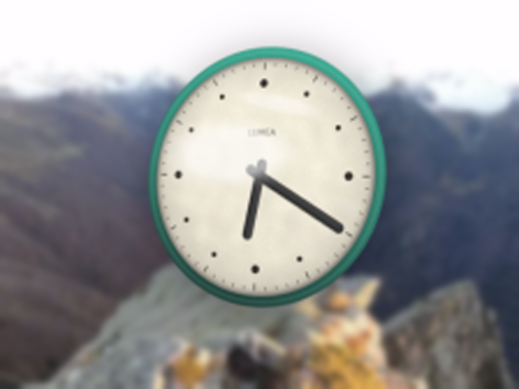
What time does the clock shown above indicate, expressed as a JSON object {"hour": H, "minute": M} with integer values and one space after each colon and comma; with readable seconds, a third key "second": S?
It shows {"hour": 6, "minute": 20}
